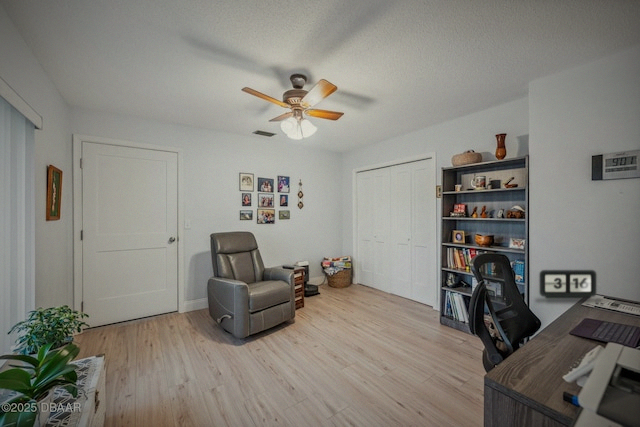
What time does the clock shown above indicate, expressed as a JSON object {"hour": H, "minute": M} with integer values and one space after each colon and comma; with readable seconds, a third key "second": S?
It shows {"hour": 3, "minute": 16}
